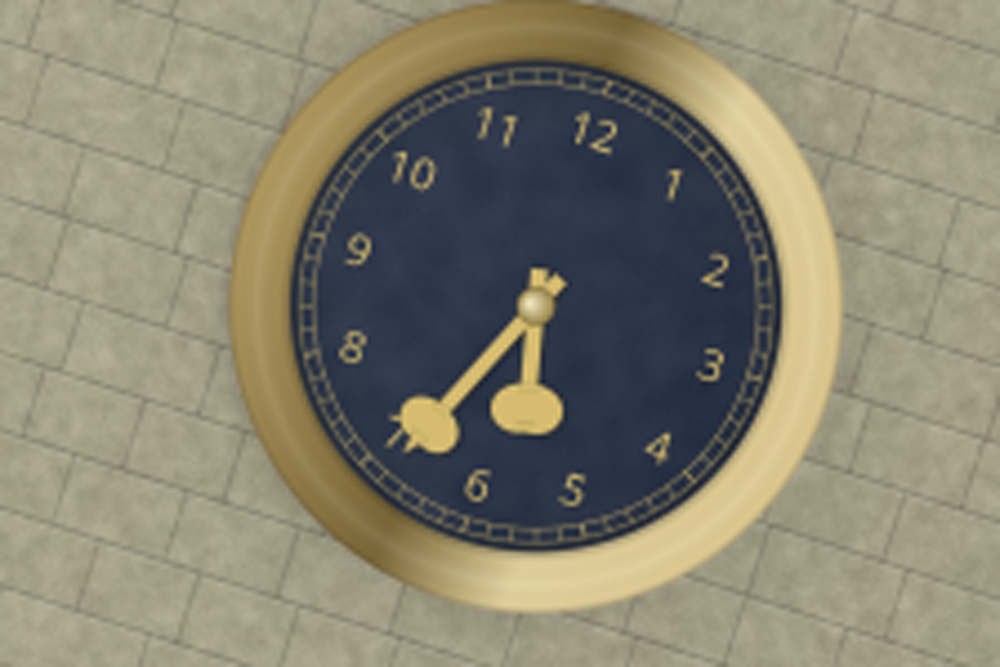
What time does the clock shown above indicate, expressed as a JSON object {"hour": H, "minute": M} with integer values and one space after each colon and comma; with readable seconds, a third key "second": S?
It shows {"hour": 5, "minute": 34}
